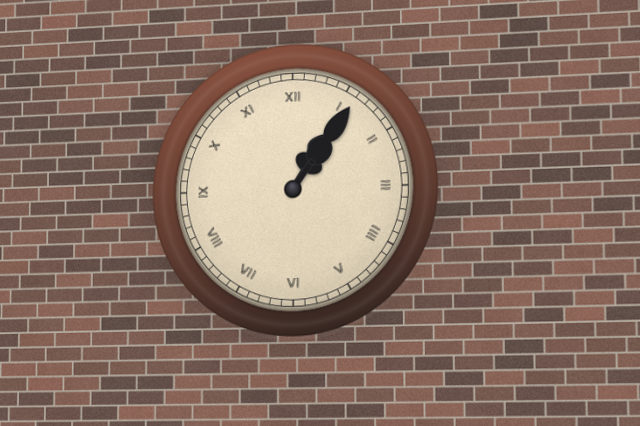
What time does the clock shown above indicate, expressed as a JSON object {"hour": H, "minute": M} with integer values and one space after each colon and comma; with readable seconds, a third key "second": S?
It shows {"hour": 1, "minute": 6}
